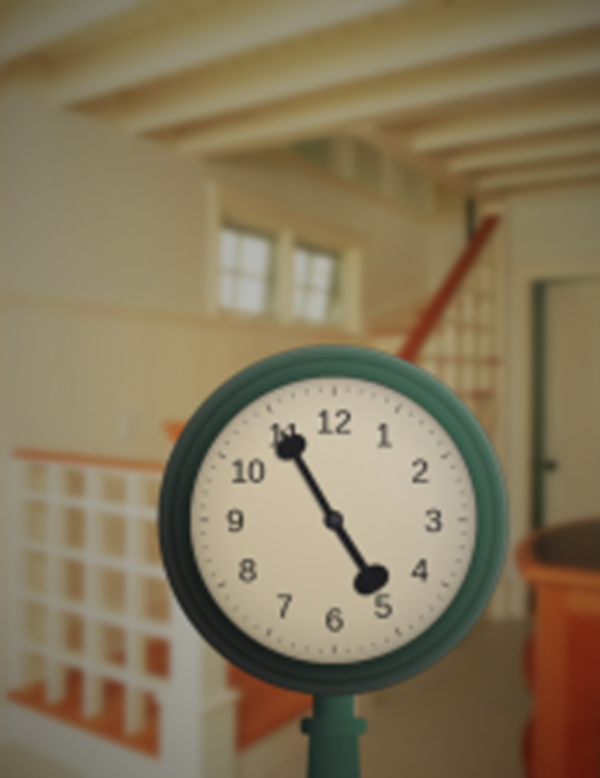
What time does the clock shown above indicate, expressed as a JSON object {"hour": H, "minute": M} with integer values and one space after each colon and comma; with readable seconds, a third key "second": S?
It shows {"hour": 4, "minute": 55}
